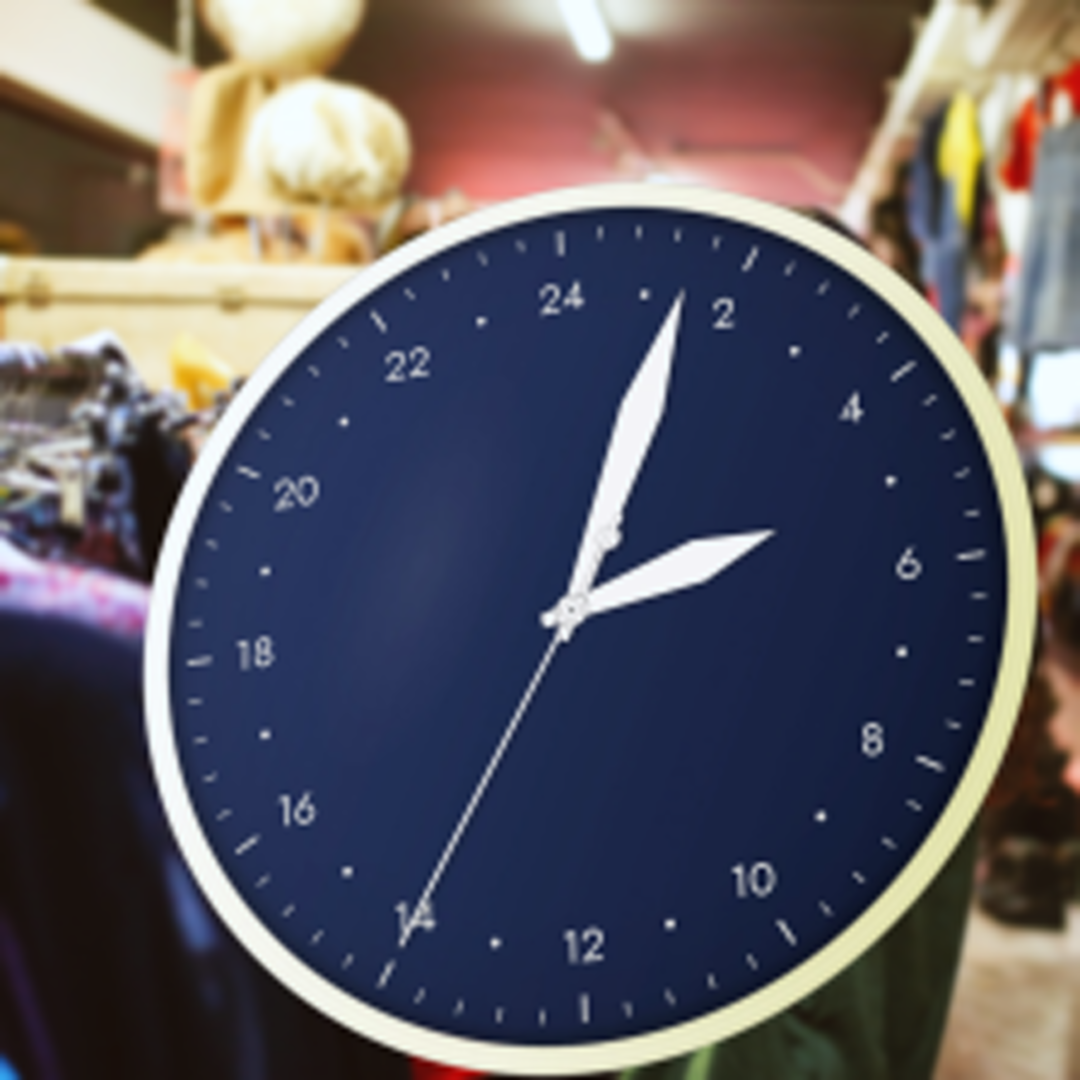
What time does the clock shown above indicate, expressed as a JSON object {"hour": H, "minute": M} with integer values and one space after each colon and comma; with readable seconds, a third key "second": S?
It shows {"hour": 5, "minute": 3, "second": 35}
